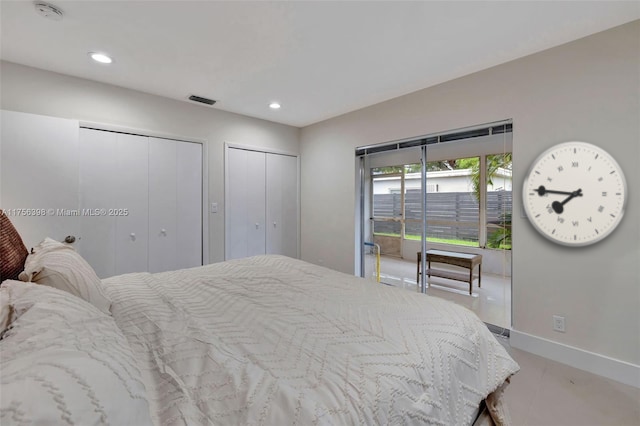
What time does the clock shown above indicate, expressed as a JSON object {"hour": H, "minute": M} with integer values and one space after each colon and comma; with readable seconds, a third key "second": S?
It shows {"hour": 7, "minute": 46}
